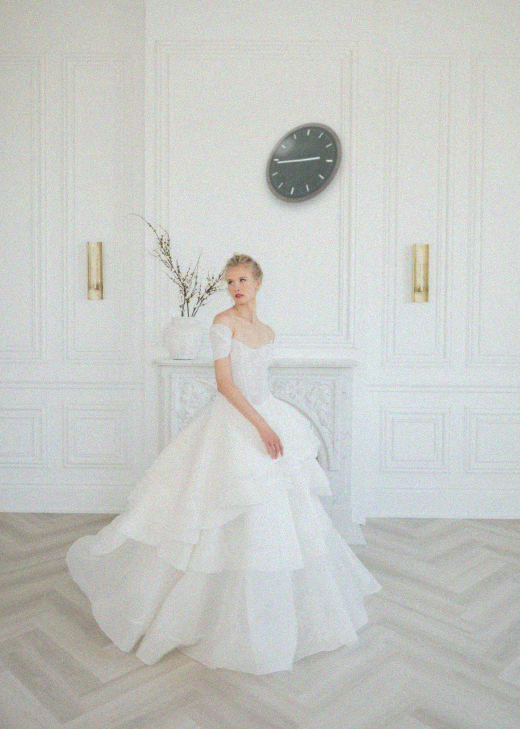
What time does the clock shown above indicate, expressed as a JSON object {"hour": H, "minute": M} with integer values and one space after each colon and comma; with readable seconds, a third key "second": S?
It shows {"hour": 2, "minute": 44}
